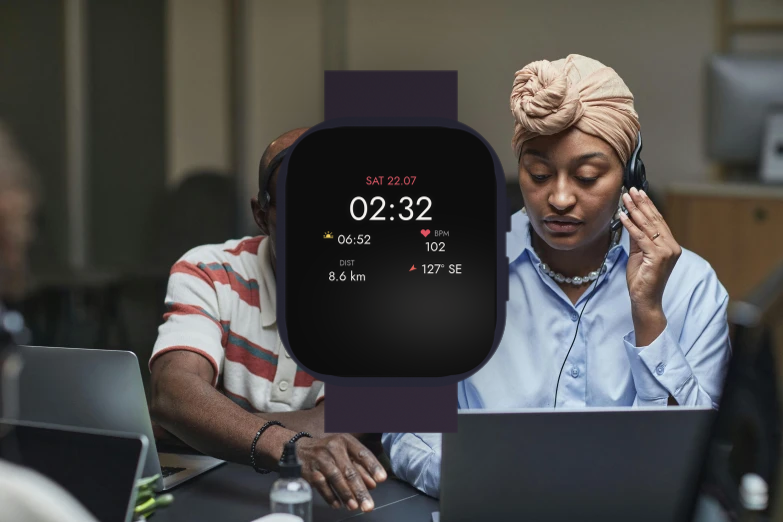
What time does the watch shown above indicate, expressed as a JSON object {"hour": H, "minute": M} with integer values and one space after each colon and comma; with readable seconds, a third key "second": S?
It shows {"hour": 2, "minute": 32}
